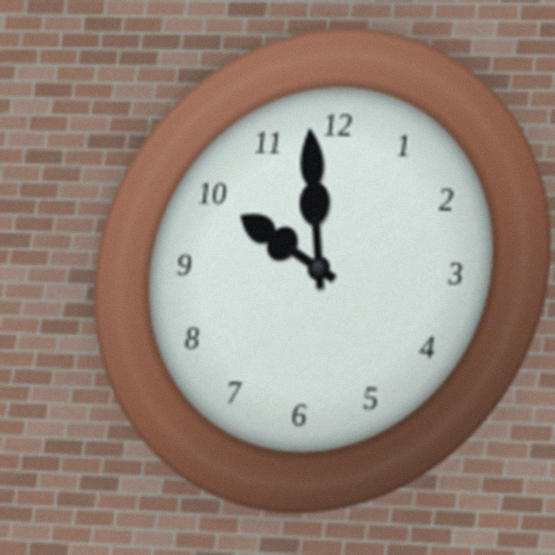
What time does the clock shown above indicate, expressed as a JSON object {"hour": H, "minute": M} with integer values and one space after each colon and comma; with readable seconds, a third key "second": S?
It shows {"hour": 9, "minute": 58}
